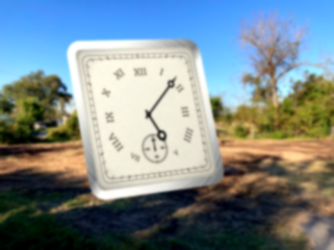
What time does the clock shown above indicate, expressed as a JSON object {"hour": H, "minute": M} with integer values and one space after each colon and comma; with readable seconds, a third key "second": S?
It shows {"hour": 5, "minute": 8}
